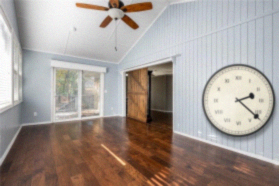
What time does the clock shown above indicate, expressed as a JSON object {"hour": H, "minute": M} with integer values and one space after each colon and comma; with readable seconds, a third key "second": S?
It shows {"hour": 2, "minute": 22}
